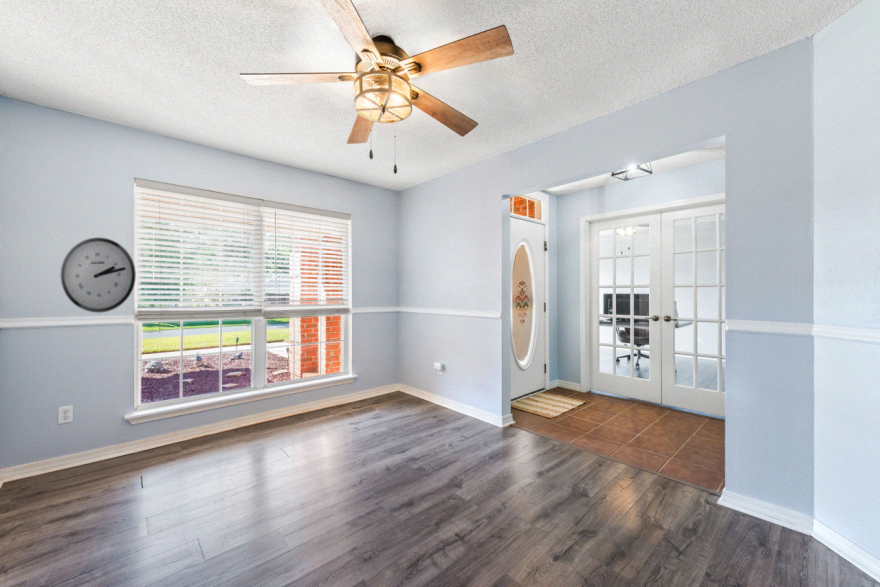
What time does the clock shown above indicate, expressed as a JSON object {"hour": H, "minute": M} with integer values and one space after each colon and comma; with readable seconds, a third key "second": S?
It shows {"hour": 2, "minute": 13}
